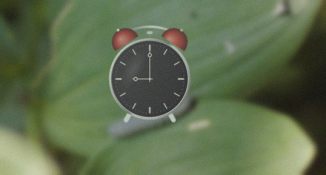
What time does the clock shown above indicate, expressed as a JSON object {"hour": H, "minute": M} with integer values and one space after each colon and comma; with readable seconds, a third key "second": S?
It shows {"hour": 9, "minute": 0}
